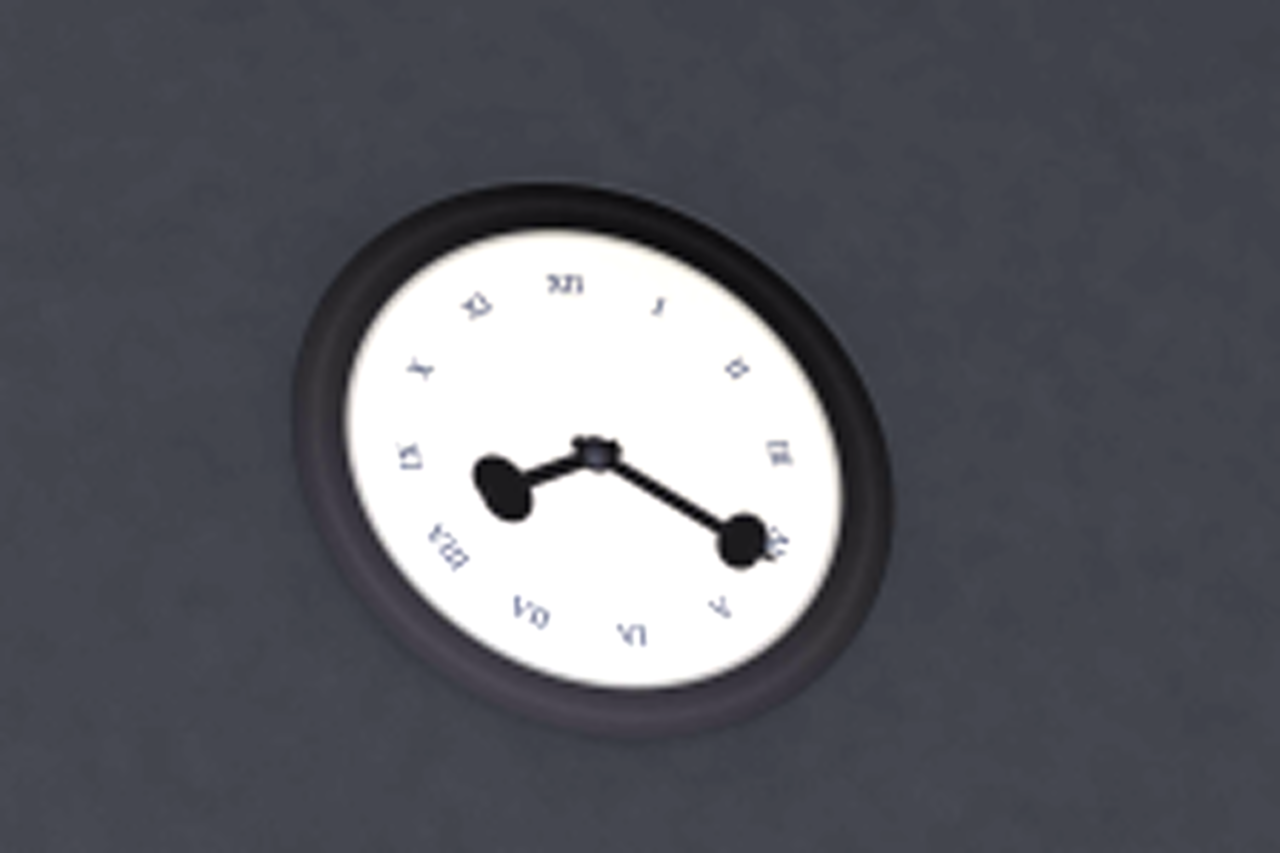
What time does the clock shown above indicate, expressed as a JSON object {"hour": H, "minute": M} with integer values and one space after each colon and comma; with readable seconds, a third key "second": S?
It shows {"hour": 8, "minute": 21}
